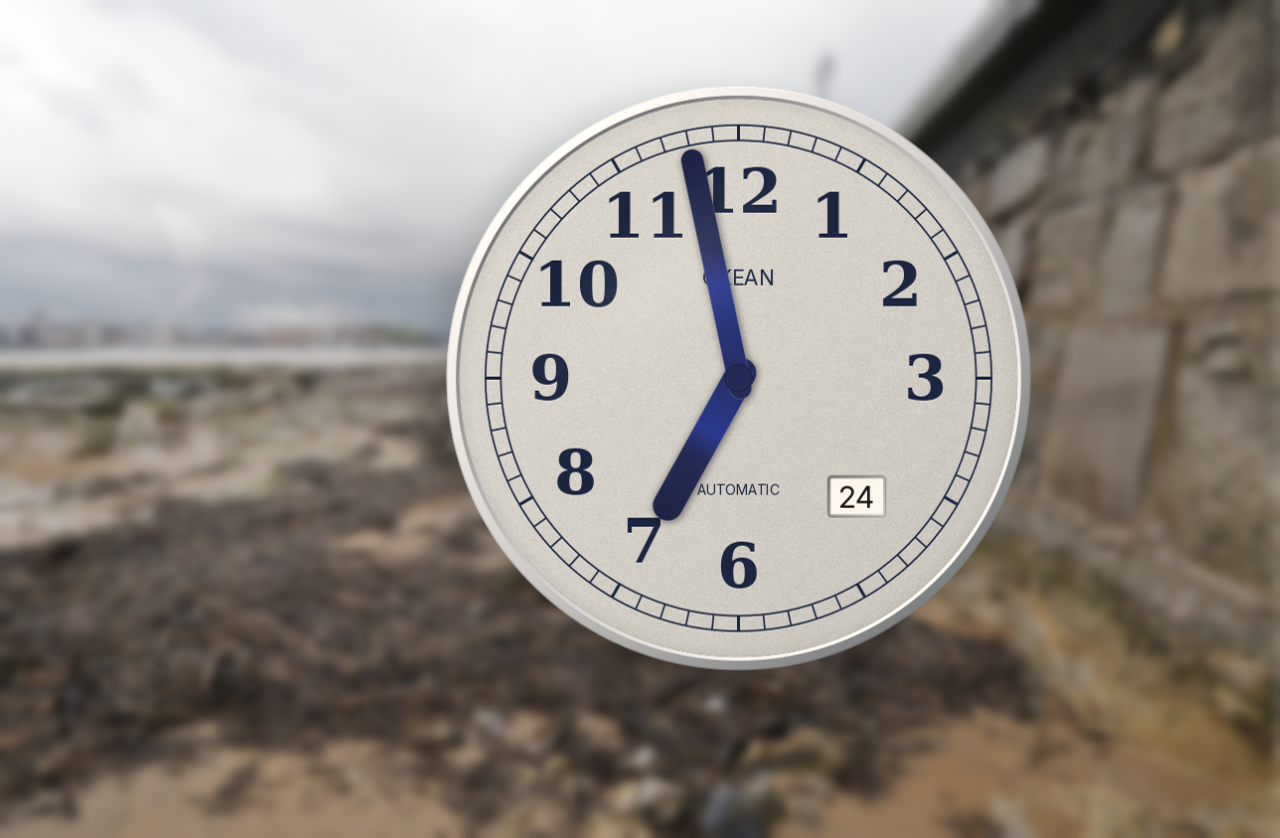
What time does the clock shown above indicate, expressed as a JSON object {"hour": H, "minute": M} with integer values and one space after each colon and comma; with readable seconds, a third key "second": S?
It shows {"hour": 6, "minute": 58}
